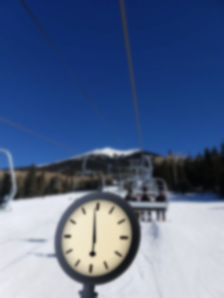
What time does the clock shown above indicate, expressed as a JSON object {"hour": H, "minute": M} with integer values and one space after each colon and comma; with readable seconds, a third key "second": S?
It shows {"hour": 5, "minute": 59}
